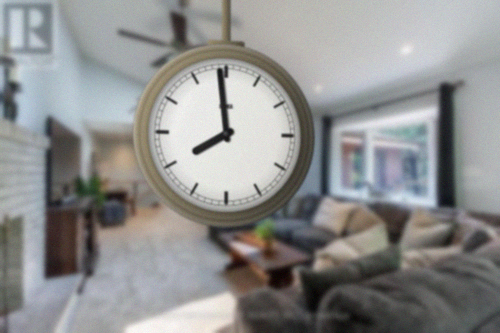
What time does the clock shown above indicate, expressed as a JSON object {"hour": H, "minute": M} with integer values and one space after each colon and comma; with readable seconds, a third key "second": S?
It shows {"hour": 7, "minute": 59}
